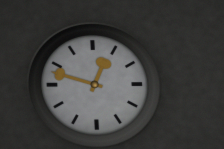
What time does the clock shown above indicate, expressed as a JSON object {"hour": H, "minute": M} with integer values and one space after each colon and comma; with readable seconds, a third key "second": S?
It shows {"hour": 12, "minute": 48}
